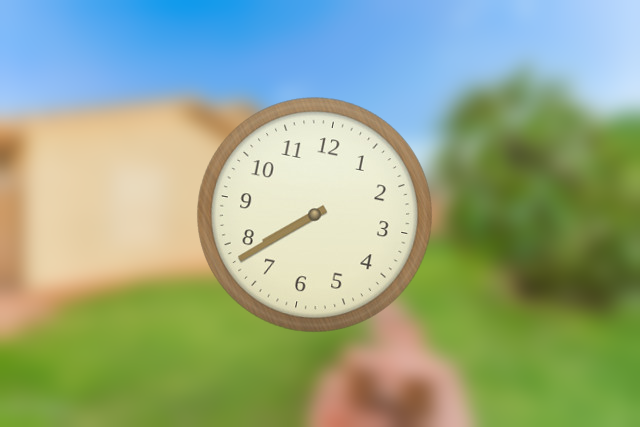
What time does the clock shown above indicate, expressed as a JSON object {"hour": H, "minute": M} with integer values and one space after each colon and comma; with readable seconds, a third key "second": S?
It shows {"hour": 7, "minute": 38}
